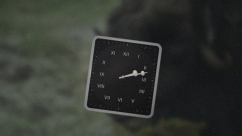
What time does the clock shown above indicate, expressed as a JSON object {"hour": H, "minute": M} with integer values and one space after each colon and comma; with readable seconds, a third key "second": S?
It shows {"hour": 2, "minute": 12}
